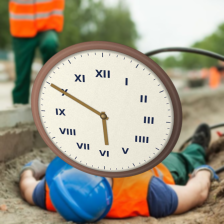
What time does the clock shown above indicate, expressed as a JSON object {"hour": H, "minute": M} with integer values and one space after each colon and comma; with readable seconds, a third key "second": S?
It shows {"hour": 5, "minute": 50}
